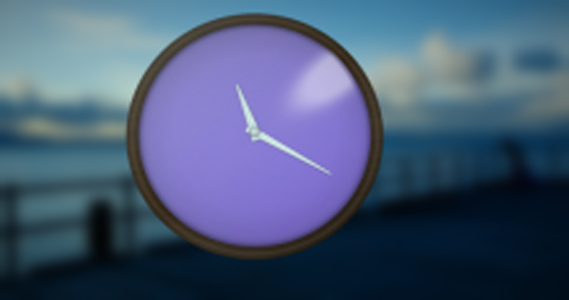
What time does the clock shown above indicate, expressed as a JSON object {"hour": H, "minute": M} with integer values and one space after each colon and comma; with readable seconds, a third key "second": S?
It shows {"hour": 11, "minute": 20}
